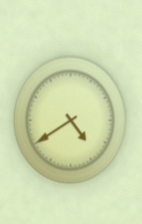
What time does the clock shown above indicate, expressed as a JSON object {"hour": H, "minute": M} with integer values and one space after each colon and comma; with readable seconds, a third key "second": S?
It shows {"hour": 4, "minute": 40}
